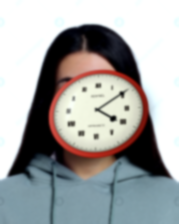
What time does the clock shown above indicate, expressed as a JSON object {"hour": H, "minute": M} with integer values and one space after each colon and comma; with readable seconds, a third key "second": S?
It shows {"hour": 4, "minute": 9}
